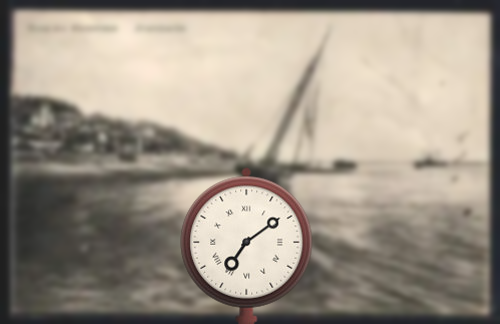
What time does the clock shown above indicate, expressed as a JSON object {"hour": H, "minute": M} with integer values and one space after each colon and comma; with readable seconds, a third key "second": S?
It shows {"hour": 7, "minute": 9}
